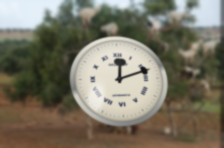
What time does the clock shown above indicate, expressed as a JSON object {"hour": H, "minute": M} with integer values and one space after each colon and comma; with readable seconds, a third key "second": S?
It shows {"hour": 12, "minute": 12}
